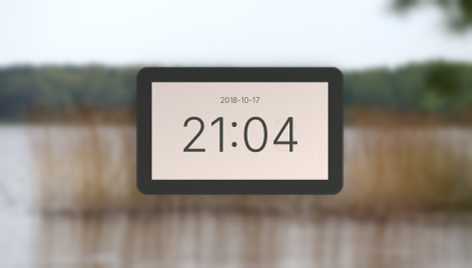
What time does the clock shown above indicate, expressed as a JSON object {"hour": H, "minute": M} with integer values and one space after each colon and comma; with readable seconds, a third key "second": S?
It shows {"hour": 21, "minute": 4}
